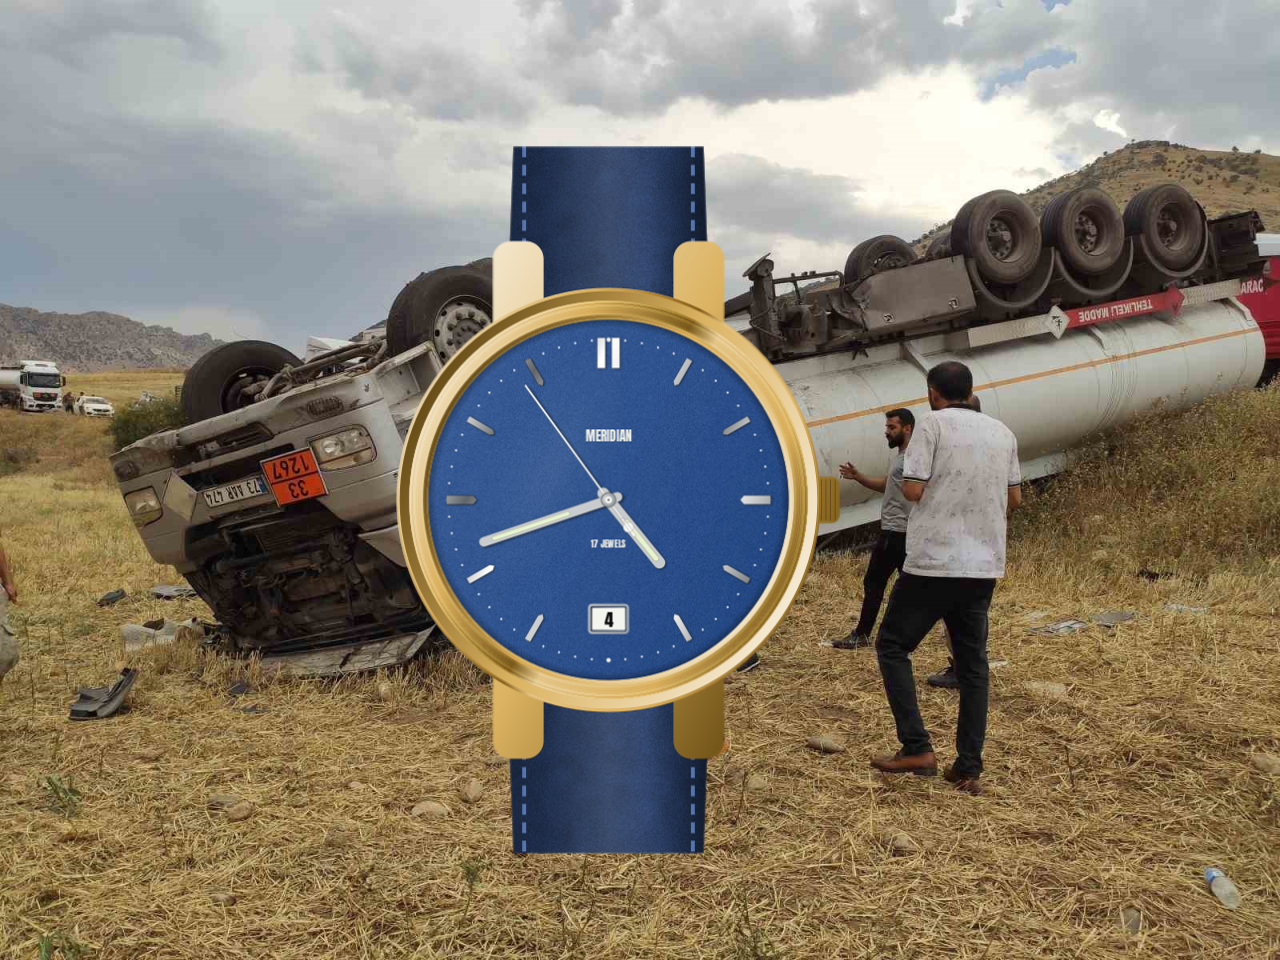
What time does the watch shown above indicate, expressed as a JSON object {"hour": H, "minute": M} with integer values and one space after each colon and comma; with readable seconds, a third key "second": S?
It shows {"hour": 4, "minute": 41, "second": 54}
